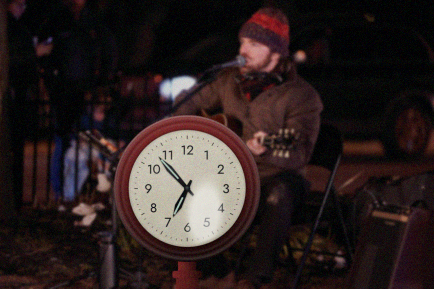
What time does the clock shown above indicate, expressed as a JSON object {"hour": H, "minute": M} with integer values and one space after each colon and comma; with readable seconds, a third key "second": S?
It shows {"hour": 6, "minute": 53}
